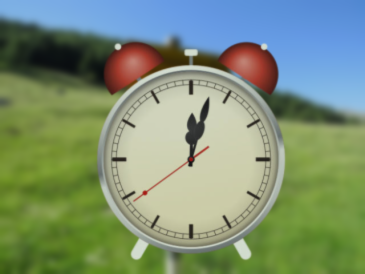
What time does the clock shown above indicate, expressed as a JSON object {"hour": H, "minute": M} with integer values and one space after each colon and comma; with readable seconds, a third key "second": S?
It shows {"hour": 12, "minute": 2, "second": 39}
